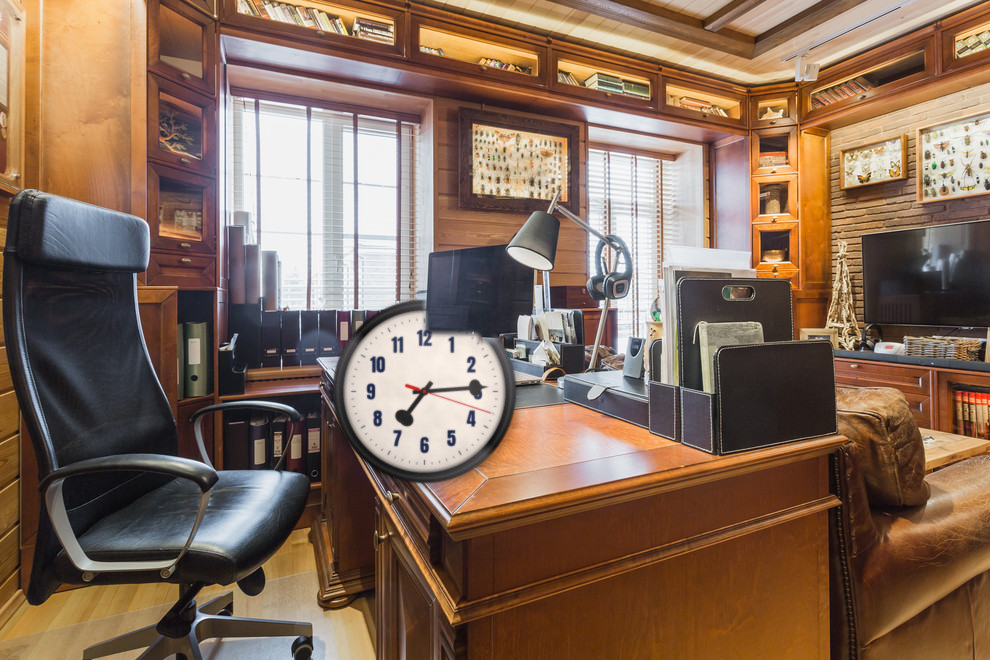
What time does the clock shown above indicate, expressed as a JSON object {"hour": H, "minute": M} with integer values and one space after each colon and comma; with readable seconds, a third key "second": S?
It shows {"hour": 7, "minute": 14, "second": 18}
